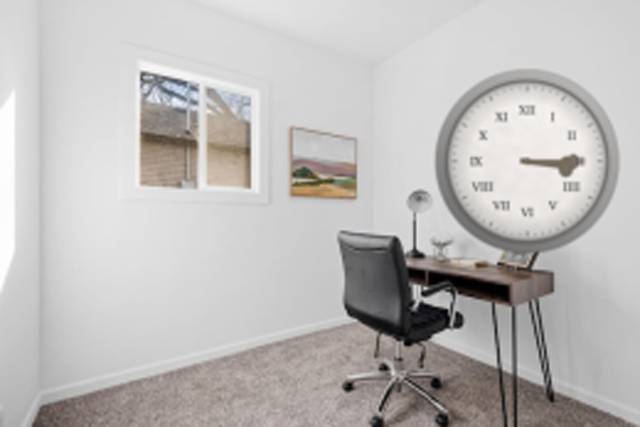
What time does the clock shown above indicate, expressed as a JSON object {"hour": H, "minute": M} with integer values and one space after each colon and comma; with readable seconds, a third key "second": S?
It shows {"hour": 3, "minute": 15}
